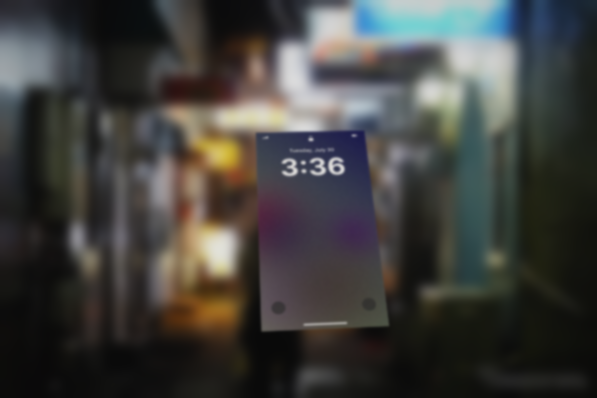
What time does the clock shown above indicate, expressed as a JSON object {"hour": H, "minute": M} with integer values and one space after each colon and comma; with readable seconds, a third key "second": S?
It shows {"hour": 3, "minute": 36}
